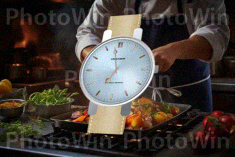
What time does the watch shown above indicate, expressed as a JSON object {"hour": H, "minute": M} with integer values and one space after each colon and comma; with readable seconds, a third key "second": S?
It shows {"hour": 6, "minute": 58}
